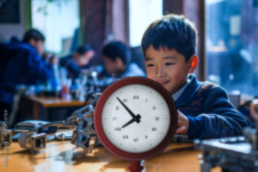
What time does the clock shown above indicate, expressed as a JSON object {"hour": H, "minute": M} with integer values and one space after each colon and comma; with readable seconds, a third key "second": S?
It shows {"hour": 7, "minute": 53}
